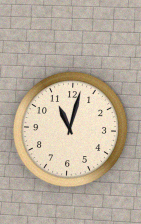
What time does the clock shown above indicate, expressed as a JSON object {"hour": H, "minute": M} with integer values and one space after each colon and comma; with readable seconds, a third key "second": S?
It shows {"hour": 11, "minute": 2}
